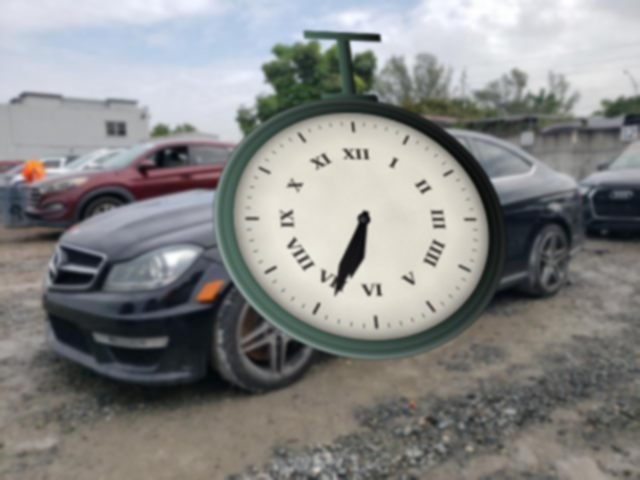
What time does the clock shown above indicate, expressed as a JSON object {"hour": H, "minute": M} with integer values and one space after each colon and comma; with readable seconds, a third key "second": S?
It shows {"hour": 6, "minute": 34}
